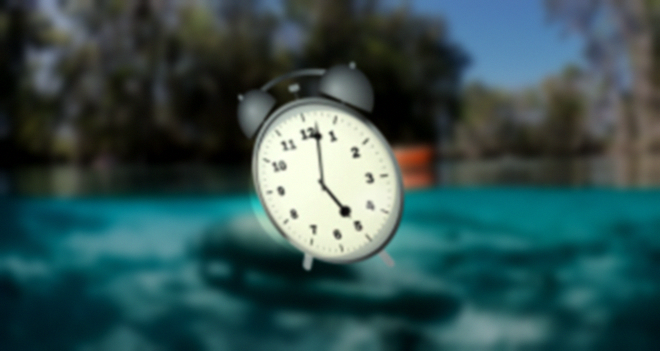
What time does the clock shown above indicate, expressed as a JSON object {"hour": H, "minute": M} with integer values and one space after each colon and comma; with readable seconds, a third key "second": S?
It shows {"hour": 5, "minute": 2}
